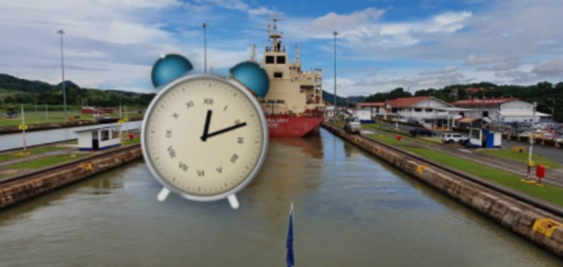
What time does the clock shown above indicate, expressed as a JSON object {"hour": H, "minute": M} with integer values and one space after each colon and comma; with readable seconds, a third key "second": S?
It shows {"hour": 12, "minute": 11}
